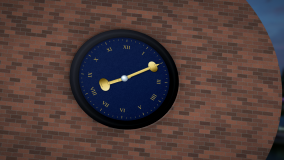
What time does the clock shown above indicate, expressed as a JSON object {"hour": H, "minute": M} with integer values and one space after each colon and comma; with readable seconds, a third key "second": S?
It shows {"hour": 8, "minute": 10}
